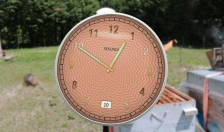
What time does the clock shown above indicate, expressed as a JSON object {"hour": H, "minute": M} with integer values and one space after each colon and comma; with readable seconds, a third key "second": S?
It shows {"hour": 12, "minute": 50}
